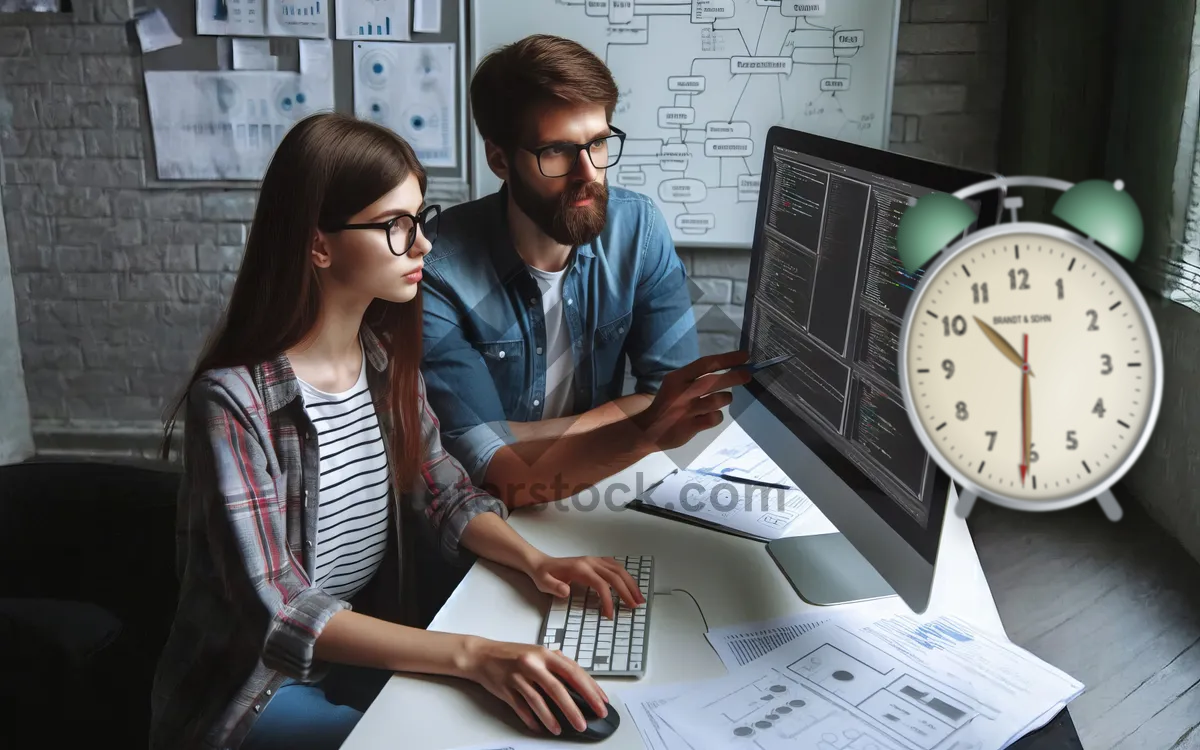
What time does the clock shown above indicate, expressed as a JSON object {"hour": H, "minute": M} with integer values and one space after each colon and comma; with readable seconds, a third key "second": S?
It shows {"hour": 10, "minute": 30, "second": 31}
